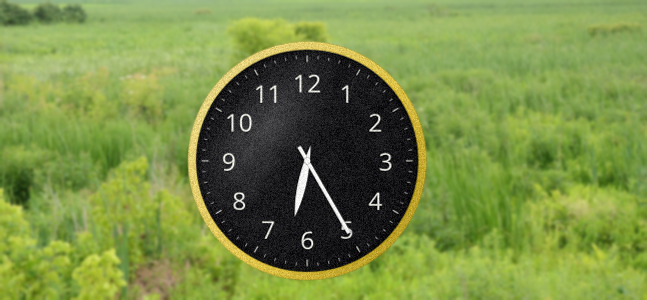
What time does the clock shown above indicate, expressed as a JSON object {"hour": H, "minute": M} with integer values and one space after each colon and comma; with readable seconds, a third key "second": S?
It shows {"hour": 6, "minute": 25}
